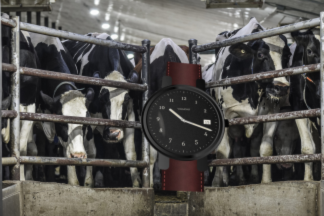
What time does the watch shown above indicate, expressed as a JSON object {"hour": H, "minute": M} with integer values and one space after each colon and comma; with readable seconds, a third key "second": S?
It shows {"hour": 10, "minute": 18}
